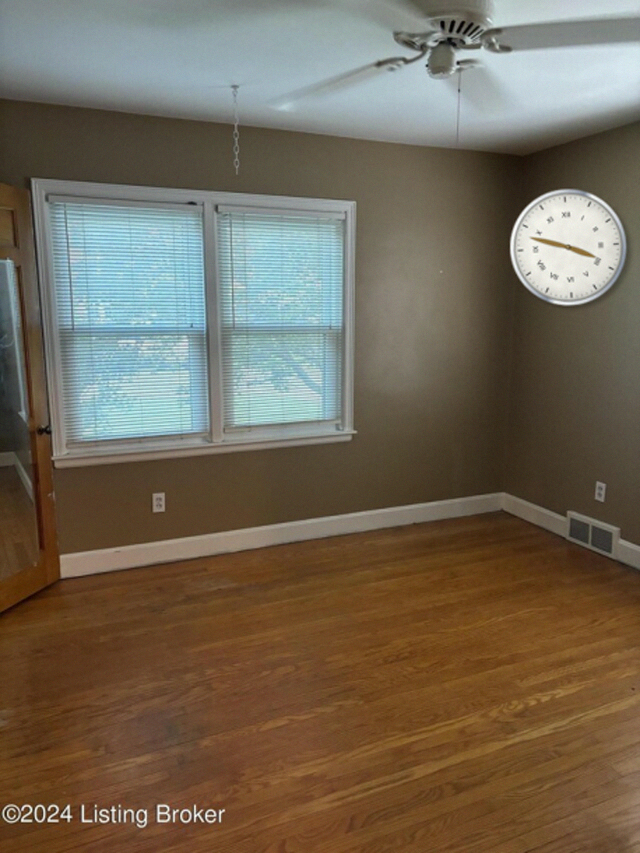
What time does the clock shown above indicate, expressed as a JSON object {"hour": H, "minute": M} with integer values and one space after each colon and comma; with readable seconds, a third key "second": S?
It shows {"hour": 3, "minute": 48}
